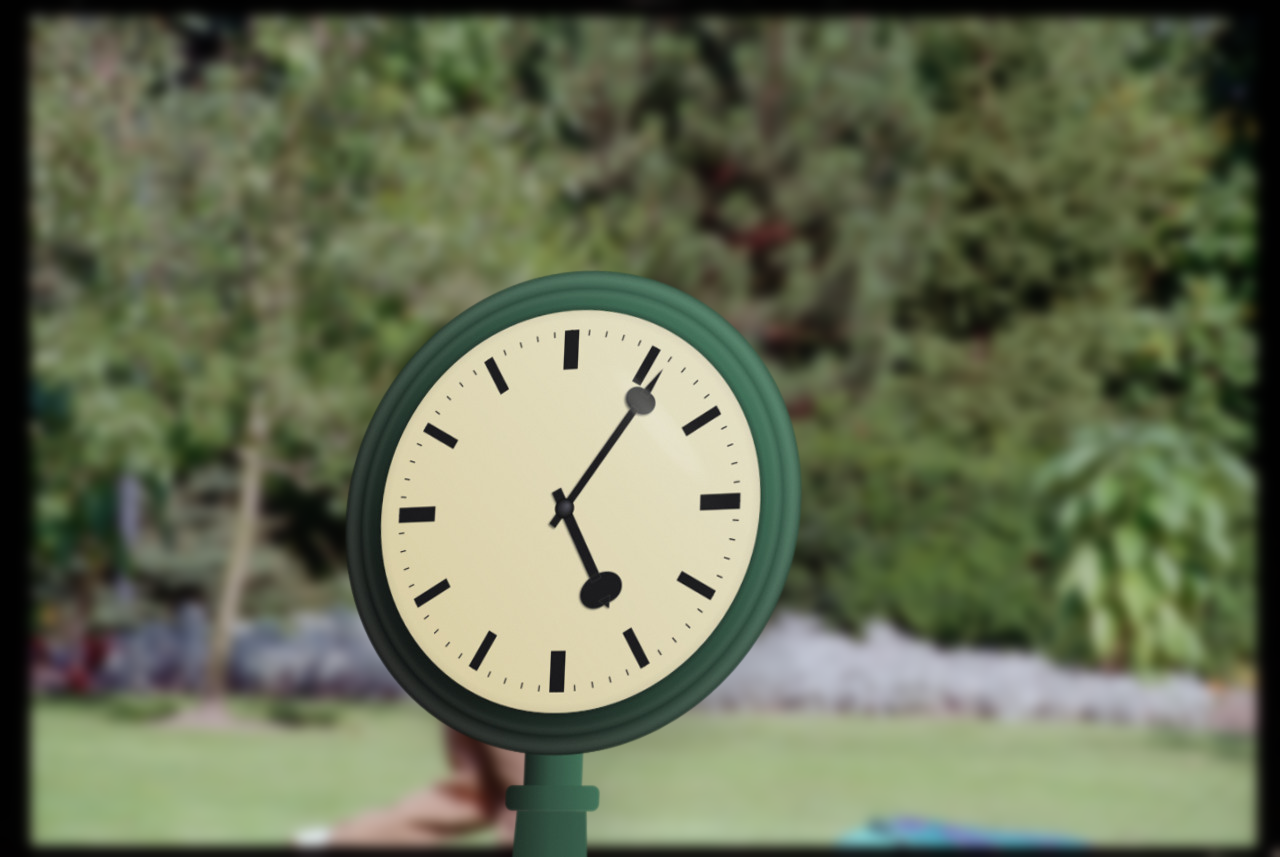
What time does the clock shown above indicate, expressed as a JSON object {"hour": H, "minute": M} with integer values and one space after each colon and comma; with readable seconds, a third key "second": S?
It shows {"hour": 5, "minute": 6}
